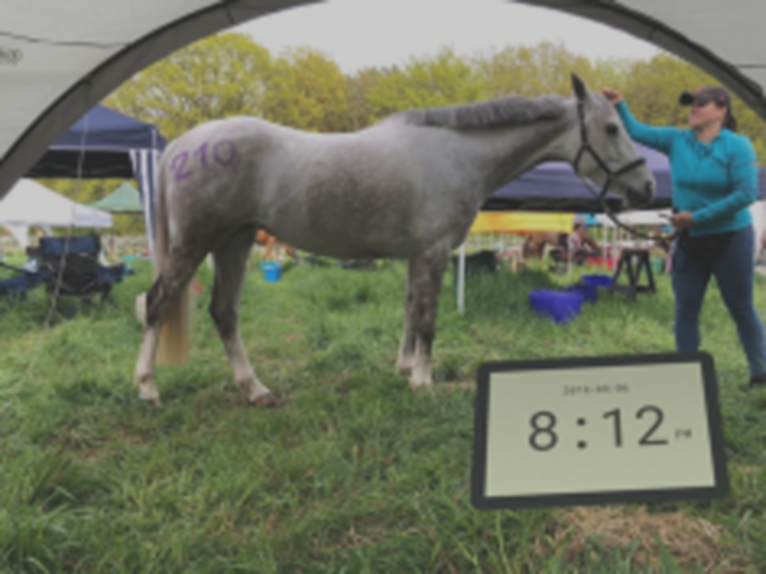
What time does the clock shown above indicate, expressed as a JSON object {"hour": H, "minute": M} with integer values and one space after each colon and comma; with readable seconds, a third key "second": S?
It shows {"hour": 8, "minute": 12}
